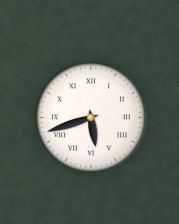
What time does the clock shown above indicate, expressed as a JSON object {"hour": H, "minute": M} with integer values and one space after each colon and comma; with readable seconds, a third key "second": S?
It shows {"hour": 5, "minute": 42}
